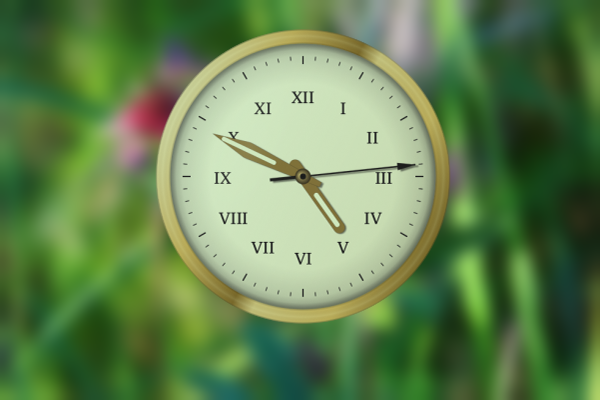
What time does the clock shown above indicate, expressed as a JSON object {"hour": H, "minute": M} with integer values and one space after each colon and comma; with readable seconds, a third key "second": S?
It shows {"hour": 4, "minute": 49, "second": 14}
